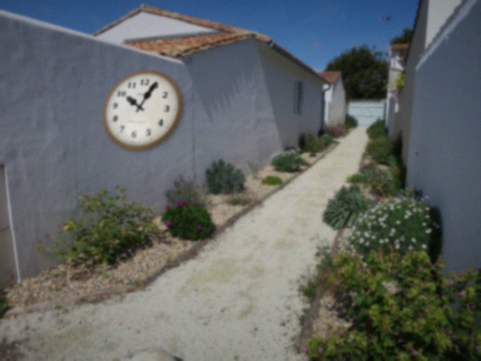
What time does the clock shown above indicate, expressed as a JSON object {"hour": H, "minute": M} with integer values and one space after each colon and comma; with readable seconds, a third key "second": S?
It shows {"hour": 10, "minute": 4}
